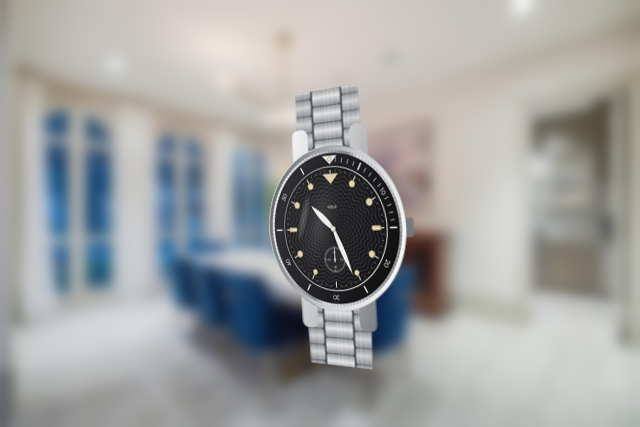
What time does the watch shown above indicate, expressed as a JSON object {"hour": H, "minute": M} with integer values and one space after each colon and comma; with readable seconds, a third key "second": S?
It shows {"hour": 10, "minute": 26}
